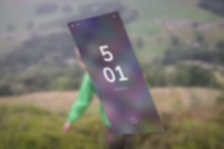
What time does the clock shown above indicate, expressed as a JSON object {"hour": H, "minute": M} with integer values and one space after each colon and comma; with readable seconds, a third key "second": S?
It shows {"hour": 5, "minute": 1}
